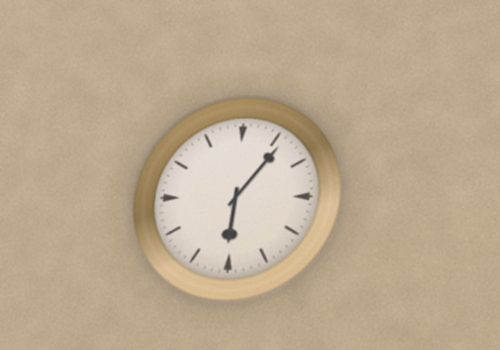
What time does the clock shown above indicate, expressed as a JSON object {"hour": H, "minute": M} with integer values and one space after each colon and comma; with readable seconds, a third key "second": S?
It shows {"hour": 6, "minute": 6}
